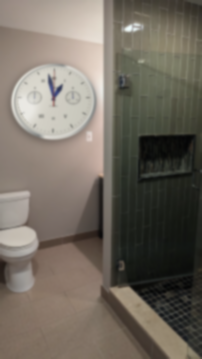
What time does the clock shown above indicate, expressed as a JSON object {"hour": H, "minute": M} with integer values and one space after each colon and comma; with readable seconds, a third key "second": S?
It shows {"hour": 12, "minute": 58}
